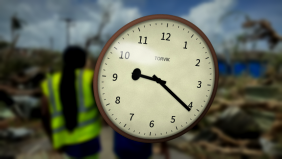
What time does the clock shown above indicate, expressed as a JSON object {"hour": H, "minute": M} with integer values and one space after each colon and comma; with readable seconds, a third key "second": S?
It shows {"hour": 9, "minute": 21}
